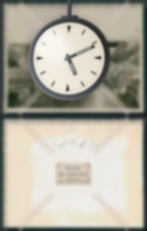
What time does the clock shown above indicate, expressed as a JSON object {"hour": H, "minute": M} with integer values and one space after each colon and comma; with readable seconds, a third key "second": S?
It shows {"hour": 5, "minute": 11}
